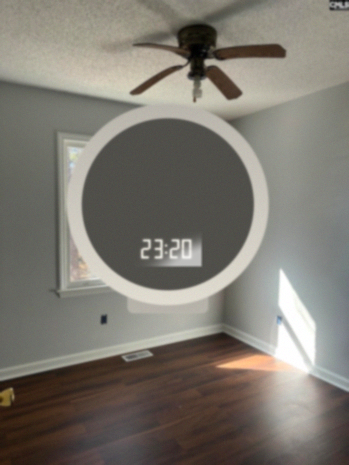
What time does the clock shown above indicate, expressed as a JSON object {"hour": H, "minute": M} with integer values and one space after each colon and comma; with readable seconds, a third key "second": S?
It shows {"hour": 23, "minute": 20}
